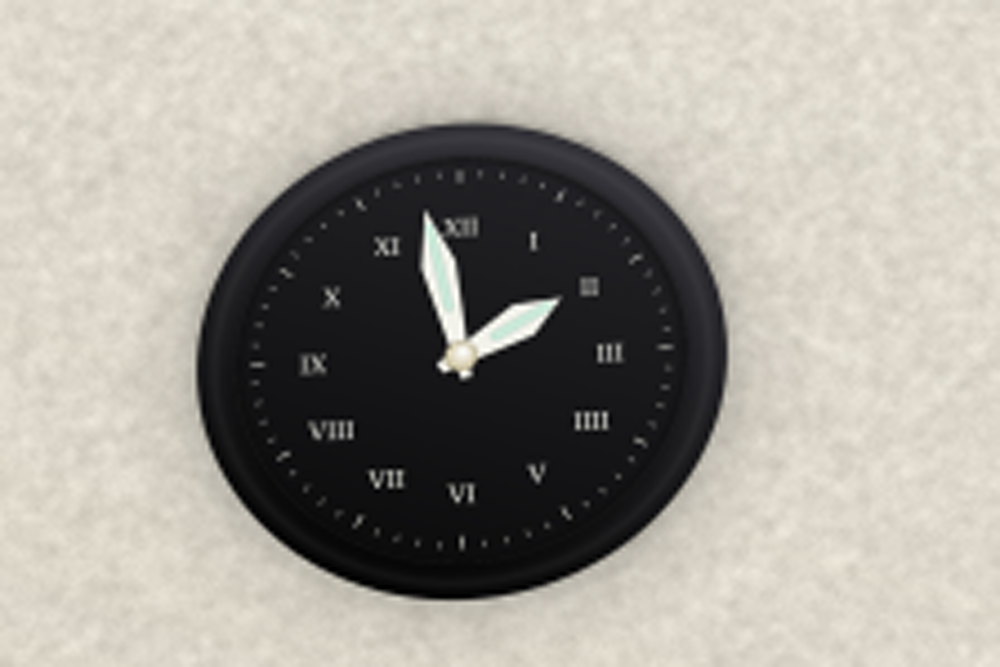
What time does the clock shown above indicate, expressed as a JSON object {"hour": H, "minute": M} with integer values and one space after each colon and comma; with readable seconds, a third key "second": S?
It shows {"hour": 1, "minute": 58}
